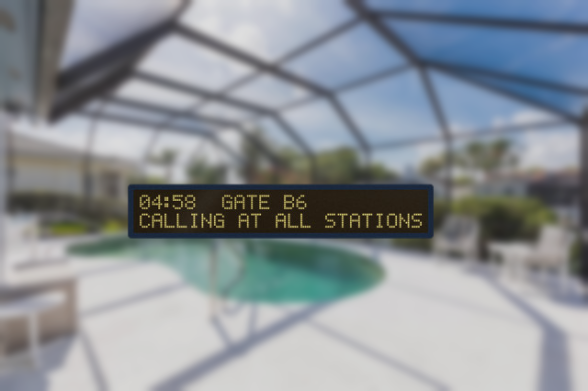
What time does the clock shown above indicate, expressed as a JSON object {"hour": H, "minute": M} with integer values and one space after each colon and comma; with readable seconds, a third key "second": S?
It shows {"hour": 4, "minute": 58}
